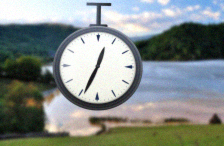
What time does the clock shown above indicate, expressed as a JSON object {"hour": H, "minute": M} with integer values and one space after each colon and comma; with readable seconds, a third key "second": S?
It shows {"hour": 12, "minute": 34}
